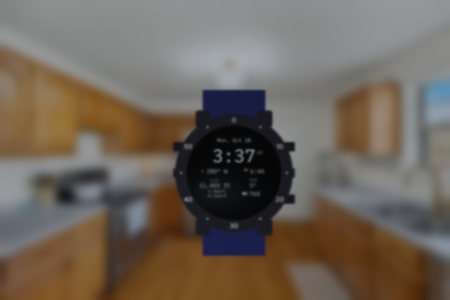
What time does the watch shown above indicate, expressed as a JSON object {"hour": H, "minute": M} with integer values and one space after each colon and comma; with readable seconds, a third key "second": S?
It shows {"hour": 3, "minute": 37}
